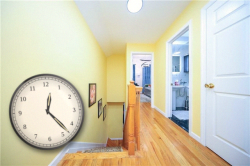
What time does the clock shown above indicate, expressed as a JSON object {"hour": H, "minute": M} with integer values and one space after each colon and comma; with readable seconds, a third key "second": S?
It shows {"hour": 12, "minute": 23}
